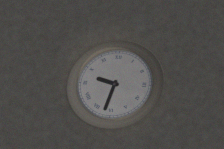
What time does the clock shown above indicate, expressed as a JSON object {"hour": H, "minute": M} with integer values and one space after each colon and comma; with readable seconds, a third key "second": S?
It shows {"hour": 9, "minute": 32}
